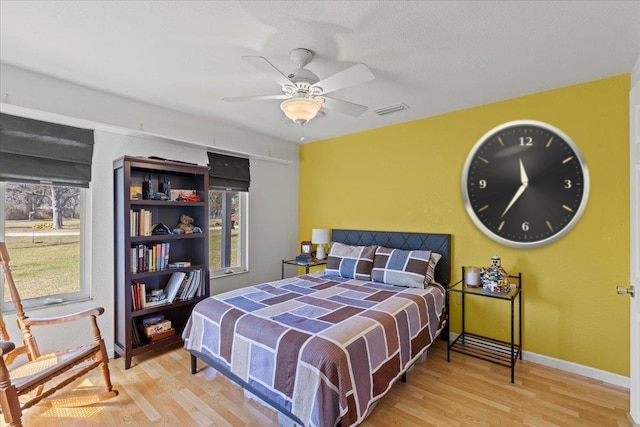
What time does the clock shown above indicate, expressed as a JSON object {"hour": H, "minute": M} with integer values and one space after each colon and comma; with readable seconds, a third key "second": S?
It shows {"hour": 11, "minute": 36}
